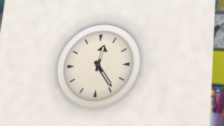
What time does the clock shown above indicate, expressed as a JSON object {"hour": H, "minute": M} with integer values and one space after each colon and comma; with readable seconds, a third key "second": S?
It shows {"hour": 12, "minute": 24}
